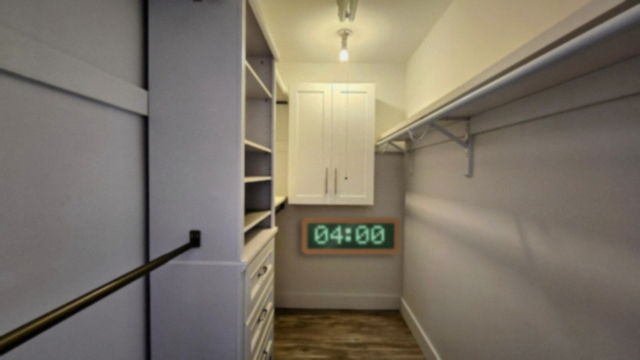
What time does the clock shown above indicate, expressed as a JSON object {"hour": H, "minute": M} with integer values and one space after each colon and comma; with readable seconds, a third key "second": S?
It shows {"hour": 4, "minute": 0}
